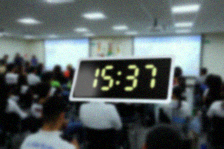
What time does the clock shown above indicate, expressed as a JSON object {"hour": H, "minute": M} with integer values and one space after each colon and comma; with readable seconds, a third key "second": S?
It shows {"hour": 15, "minute": 37}
